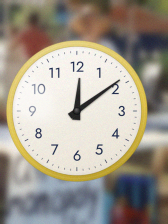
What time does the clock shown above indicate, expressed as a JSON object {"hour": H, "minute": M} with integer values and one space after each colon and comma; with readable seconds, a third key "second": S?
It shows {"hour": 12, "minute": 9}
